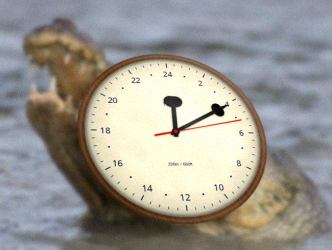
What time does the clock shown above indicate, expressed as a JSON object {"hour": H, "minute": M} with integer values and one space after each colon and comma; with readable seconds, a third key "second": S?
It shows {"hour": 0, "minute": 10, "second": 13}
